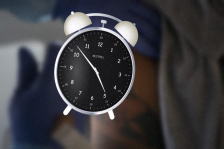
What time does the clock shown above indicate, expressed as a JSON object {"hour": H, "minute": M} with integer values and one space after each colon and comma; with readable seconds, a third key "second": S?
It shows {"hour": 4, "minute": 52}
